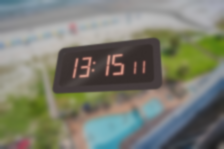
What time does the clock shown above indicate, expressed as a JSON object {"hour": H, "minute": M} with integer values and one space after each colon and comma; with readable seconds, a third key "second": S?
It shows {"hour": 13, "minute": 15, "second": 11}
